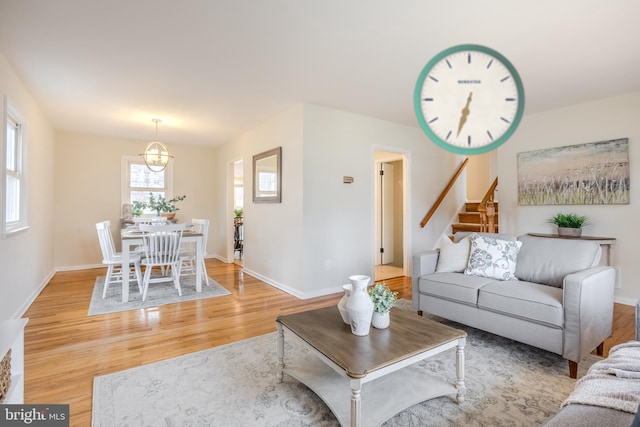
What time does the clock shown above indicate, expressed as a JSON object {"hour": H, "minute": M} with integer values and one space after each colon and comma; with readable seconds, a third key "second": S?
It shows {"hour": 6, "minute": 33}
